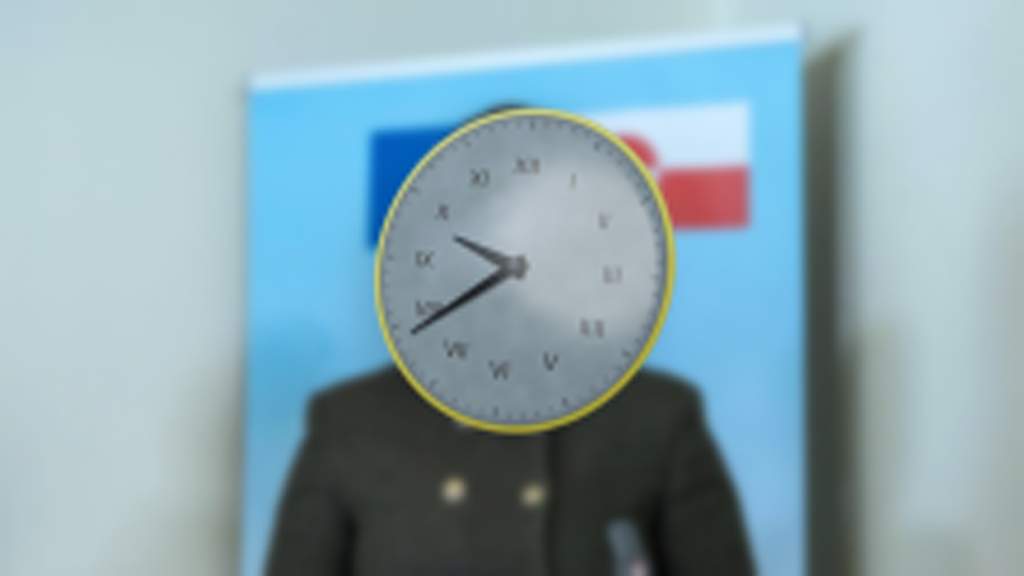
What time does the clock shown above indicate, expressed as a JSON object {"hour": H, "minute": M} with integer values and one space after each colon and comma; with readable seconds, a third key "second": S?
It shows {"hour": 9, "minute": 39}
